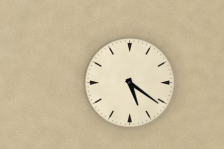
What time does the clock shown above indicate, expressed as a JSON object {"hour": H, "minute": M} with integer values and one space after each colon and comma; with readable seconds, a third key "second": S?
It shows {"hour": 5, "minute": 21}
